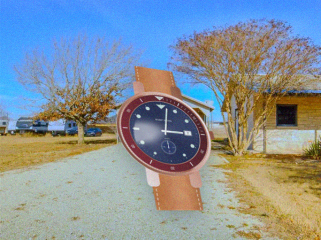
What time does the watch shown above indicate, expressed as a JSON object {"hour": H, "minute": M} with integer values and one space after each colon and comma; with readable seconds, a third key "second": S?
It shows {"hour": 3, "minute": 2}
